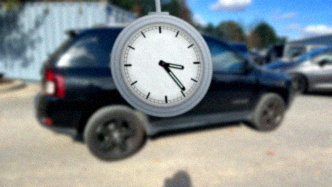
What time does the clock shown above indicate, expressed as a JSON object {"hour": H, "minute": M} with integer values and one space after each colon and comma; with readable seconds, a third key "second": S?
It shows {"hour": 3, "minute": 24}
